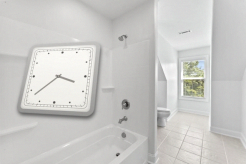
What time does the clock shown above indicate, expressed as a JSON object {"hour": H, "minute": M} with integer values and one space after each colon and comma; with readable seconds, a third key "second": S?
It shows {"hour": 3, "minute": 38}
